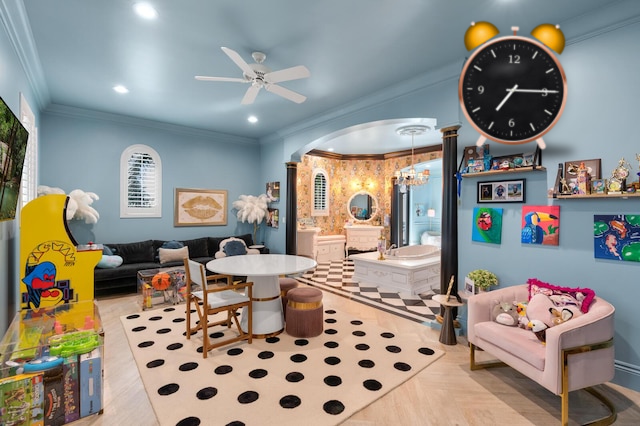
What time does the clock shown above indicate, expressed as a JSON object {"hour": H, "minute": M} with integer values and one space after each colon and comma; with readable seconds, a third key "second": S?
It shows {"hour": 7, "minute": 15}
